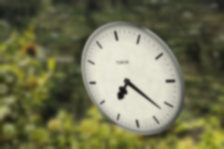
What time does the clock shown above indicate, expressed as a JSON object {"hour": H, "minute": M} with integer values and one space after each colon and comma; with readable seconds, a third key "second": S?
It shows {"hour": 7, "minute": 22}
